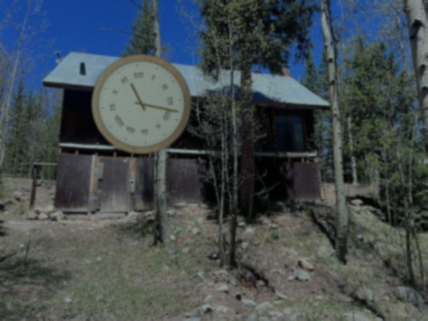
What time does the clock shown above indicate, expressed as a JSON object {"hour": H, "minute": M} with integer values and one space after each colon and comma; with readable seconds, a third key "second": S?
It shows {"hour": 11, "minute": 18}
